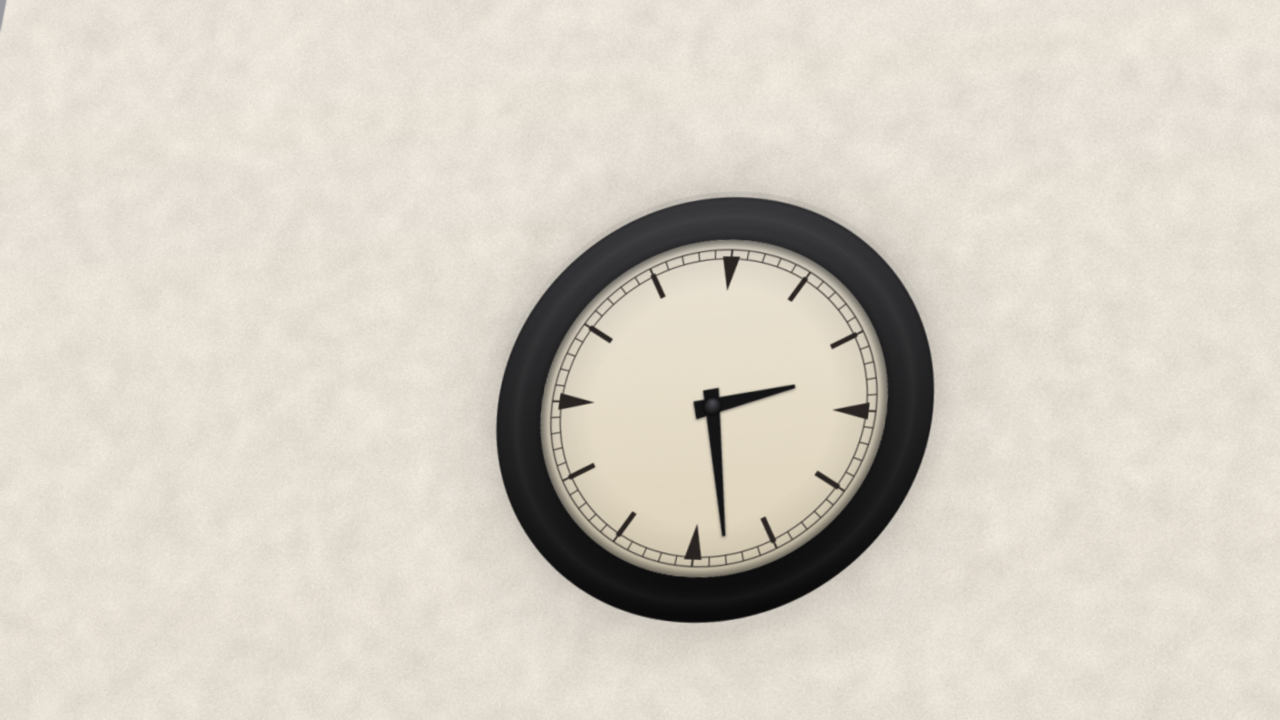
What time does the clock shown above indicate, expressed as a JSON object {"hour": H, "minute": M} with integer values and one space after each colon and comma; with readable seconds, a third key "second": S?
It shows {"hour": 2, "minute": 28}
